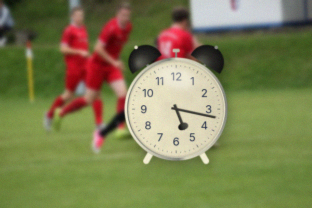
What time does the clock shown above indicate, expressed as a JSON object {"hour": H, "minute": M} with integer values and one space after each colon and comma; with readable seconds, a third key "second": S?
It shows {"hour": 5, "minute": 17}
